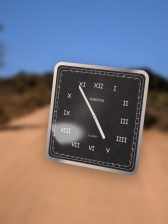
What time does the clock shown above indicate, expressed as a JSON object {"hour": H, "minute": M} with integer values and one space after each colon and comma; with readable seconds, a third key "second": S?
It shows {"hour": 4, "minute": 54}
